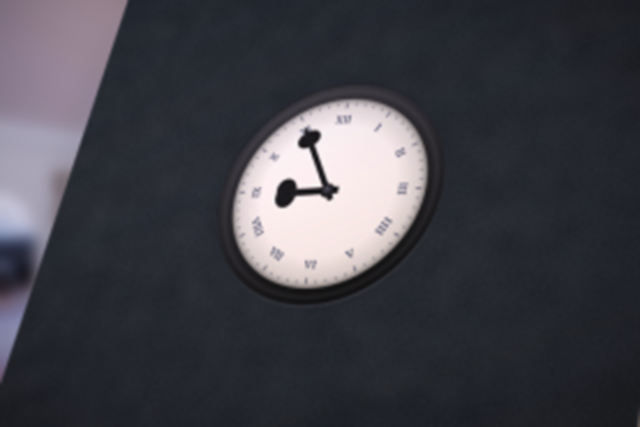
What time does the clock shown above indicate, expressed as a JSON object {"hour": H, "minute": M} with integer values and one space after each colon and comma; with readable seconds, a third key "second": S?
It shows {"hour": 8, "minute": 55}
